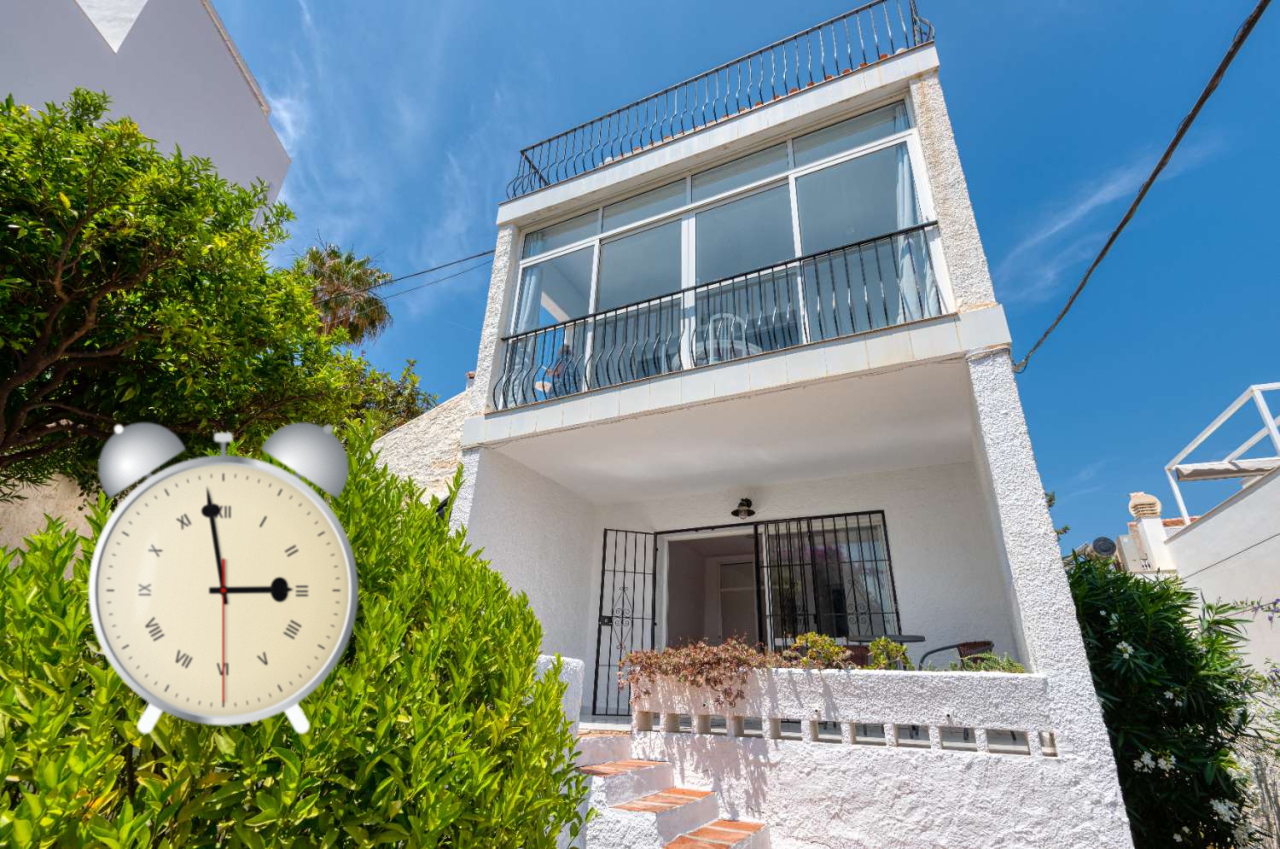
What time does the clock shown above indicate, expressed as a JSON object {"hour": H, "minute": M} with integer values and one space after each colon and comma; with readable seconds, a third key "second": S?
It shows {"hour": 2, "minute": 58, "second": 30}
